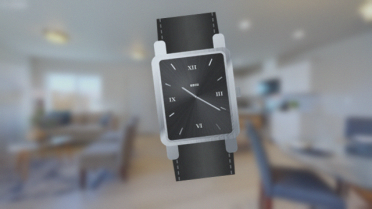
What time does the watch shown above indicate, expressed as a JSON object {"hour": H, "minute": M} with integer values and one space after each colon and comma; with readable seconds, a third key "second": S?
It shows {"hour": 10, "minute": 21}
